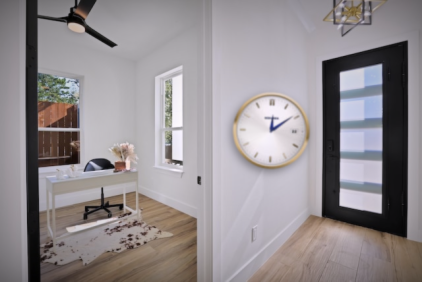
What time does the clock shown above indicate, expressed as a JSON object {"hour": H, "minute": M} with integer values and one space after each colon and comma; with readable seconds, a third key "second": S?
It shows {"hour": 12, "minute": 9}
